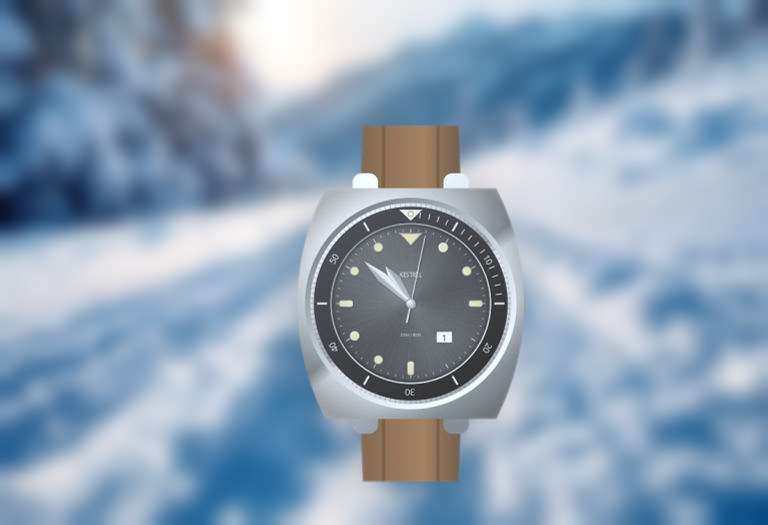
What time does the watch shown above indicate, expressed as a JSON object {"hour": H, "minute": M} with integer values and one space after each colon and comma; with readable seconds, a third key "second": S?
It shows {"hour": 10, "minute": 52, "second": 2}
